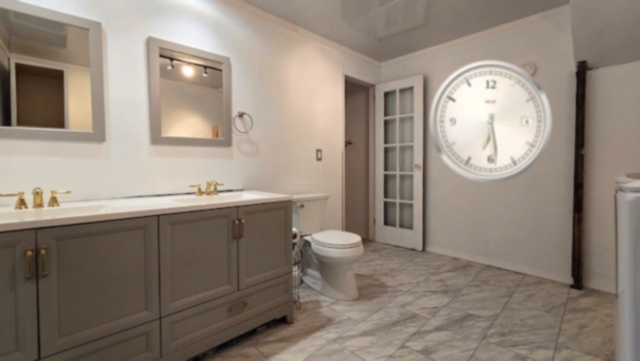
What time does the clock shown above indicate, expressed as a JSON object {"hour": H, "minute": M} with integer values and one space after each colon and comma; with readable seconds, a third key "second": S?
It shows {"hour": 6, "minute": 29}
